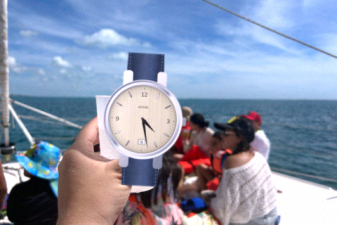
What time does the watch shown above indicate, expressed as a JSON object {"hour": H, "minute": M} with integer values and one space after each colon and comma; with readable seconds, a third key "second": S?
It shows {"hour": 4, "minute": 28}
